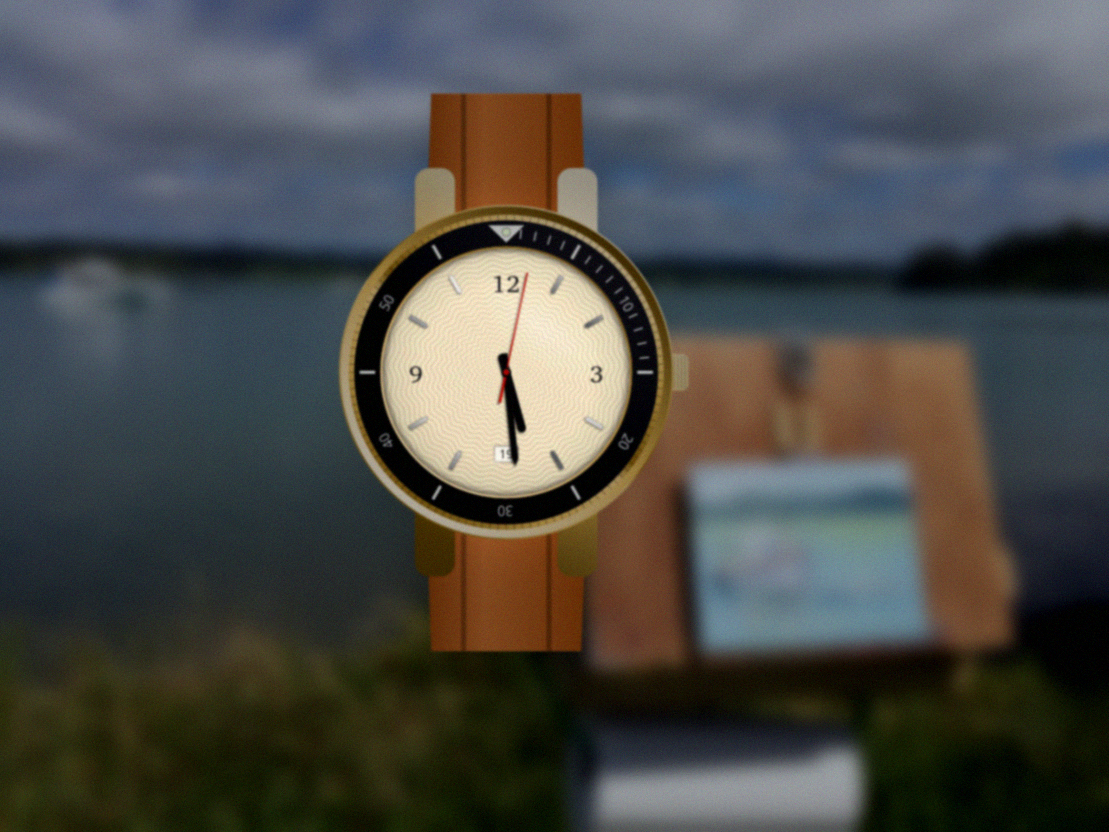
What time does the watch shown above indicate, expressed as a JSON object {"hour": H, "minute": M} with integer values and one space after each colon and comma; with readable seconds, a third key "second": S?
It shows {"hour": 5, "minute": 29, "second": 2}
